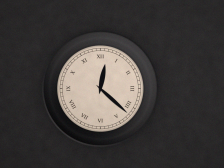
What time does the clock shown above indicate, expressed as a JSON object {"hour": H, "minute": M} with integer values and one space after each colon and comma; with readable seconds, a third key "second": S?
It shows {"hour": 12, "minute": 22}
